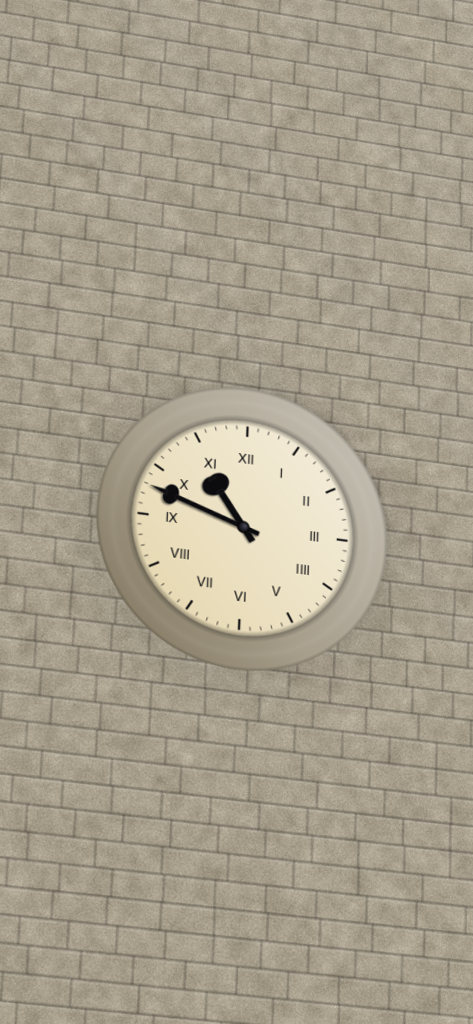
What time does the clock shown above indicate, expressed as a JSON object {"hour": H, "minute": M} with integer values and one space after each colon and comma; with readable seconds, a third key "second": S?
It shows {"hour": 10, "minute": 48}
